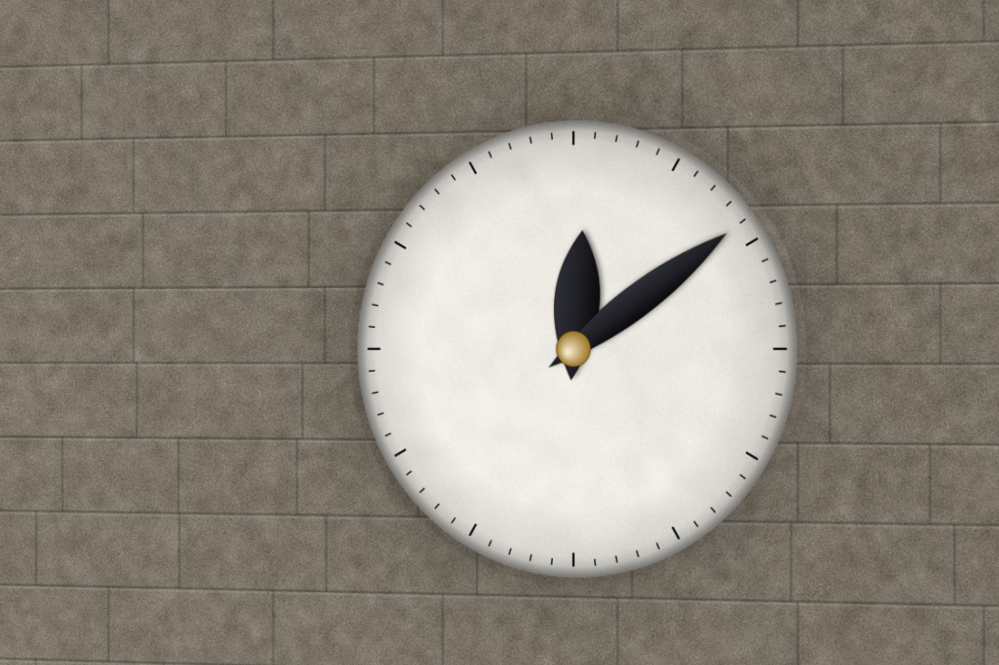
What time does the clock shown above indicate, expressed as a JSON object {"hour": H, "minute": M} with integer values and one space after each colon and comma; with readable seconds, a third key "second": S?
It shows {"hour": 12, "minute": 9}
